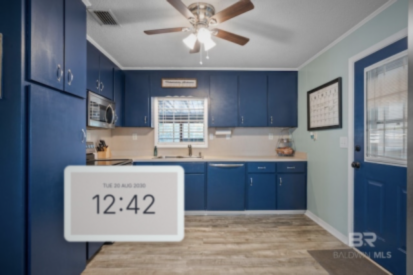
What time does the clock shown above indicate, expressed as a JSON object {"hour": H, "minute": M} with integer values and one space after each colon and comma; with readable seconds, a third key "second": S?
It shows {"hour": 12, "minute": 42}
